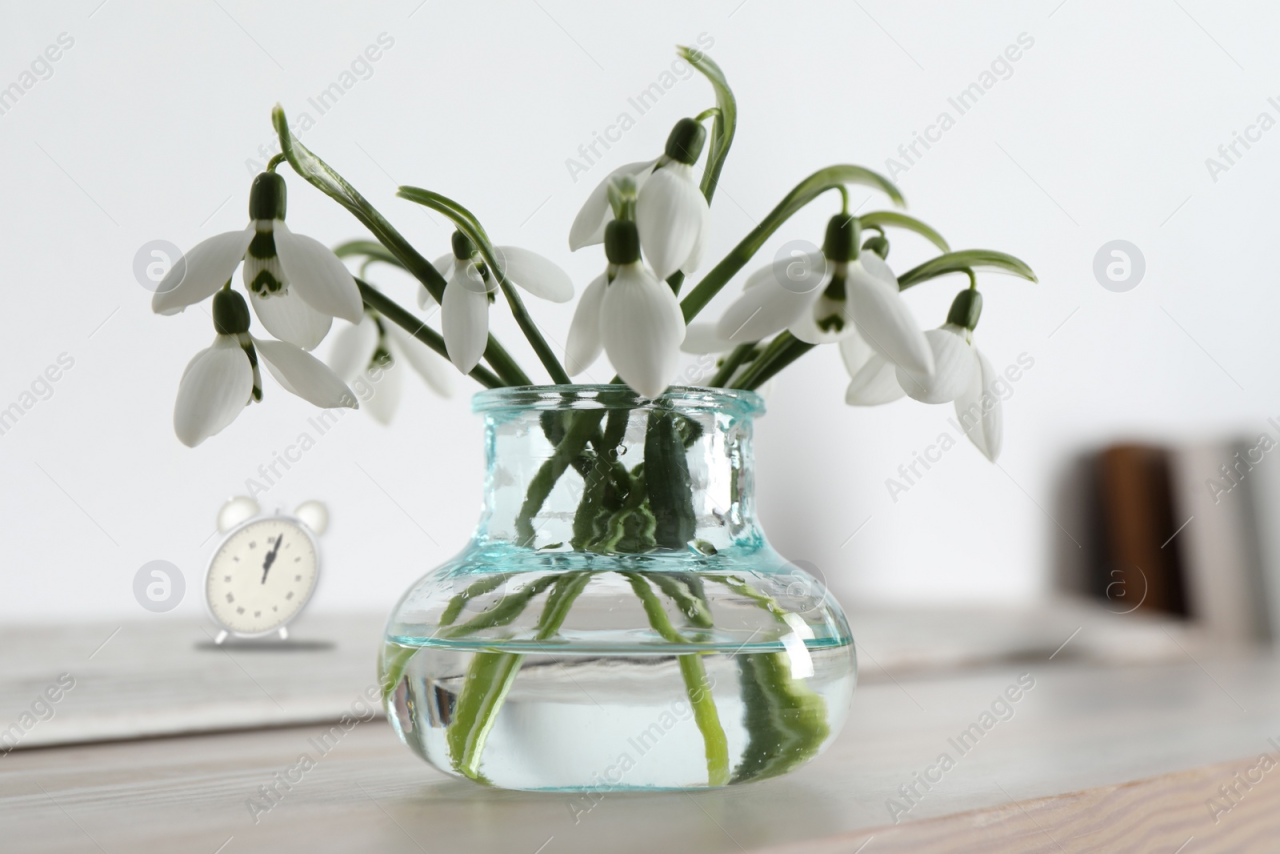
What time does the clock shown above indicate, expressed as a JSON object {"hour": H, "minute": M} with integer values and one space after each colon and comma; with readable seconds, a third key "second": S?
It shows {"hour": 12, "minute": 2}
